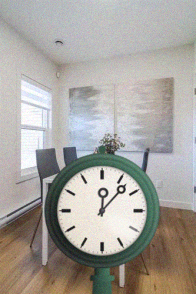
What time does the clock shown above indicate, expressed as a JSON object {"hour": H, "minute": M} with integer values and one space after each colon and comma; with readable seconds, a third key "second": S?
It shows {"hour": 12, "minute": 7}
